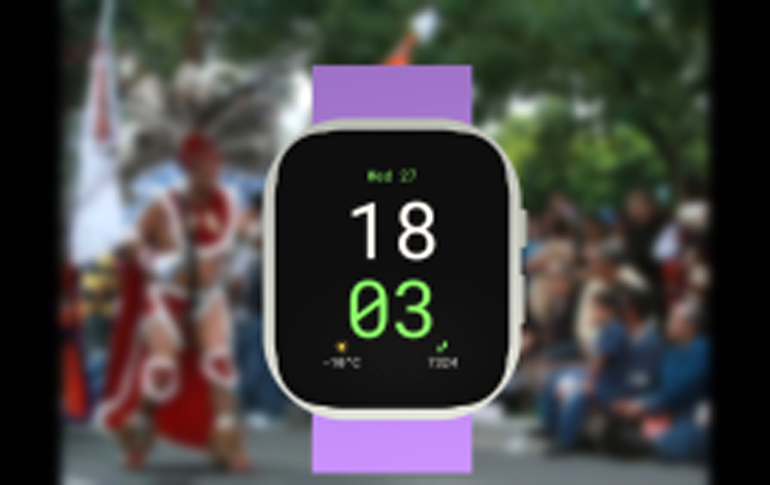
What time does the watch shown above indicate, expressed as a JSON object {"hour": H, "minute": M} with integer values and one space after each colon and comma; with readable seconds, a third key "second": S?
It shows {"hour": 18, "minute": 3}
